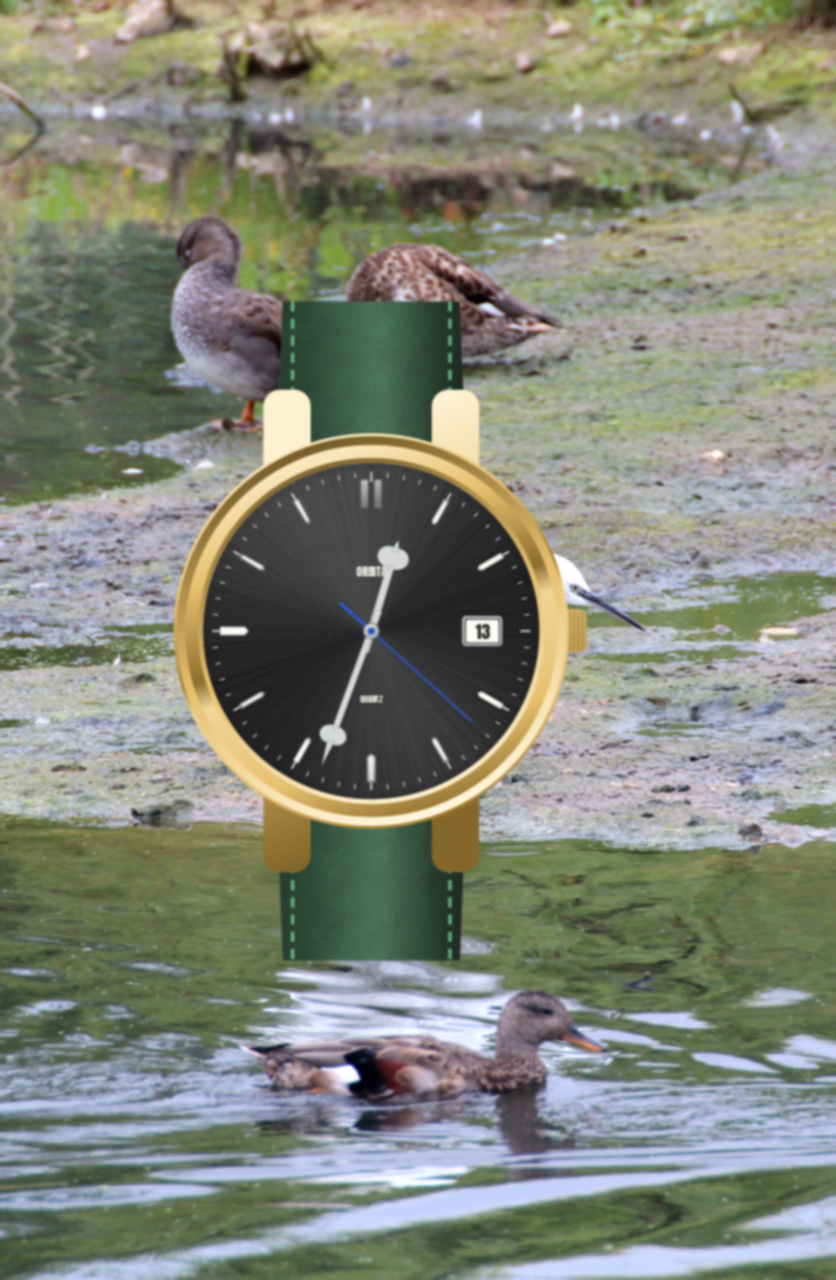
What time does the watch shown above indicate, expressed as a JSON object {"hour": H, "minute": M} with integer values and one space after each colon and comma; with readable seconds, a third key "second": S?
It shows {"hour": 12, "minute": 33, "second": 22}
